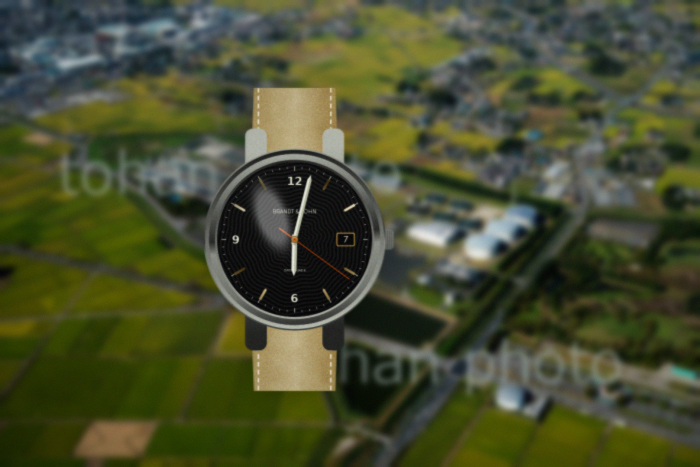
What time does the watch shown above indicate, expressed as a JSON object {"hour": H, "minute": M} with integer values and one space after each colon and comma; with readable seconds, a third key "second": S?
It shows {"hour": 6, "minute": 2, "second": 21}
